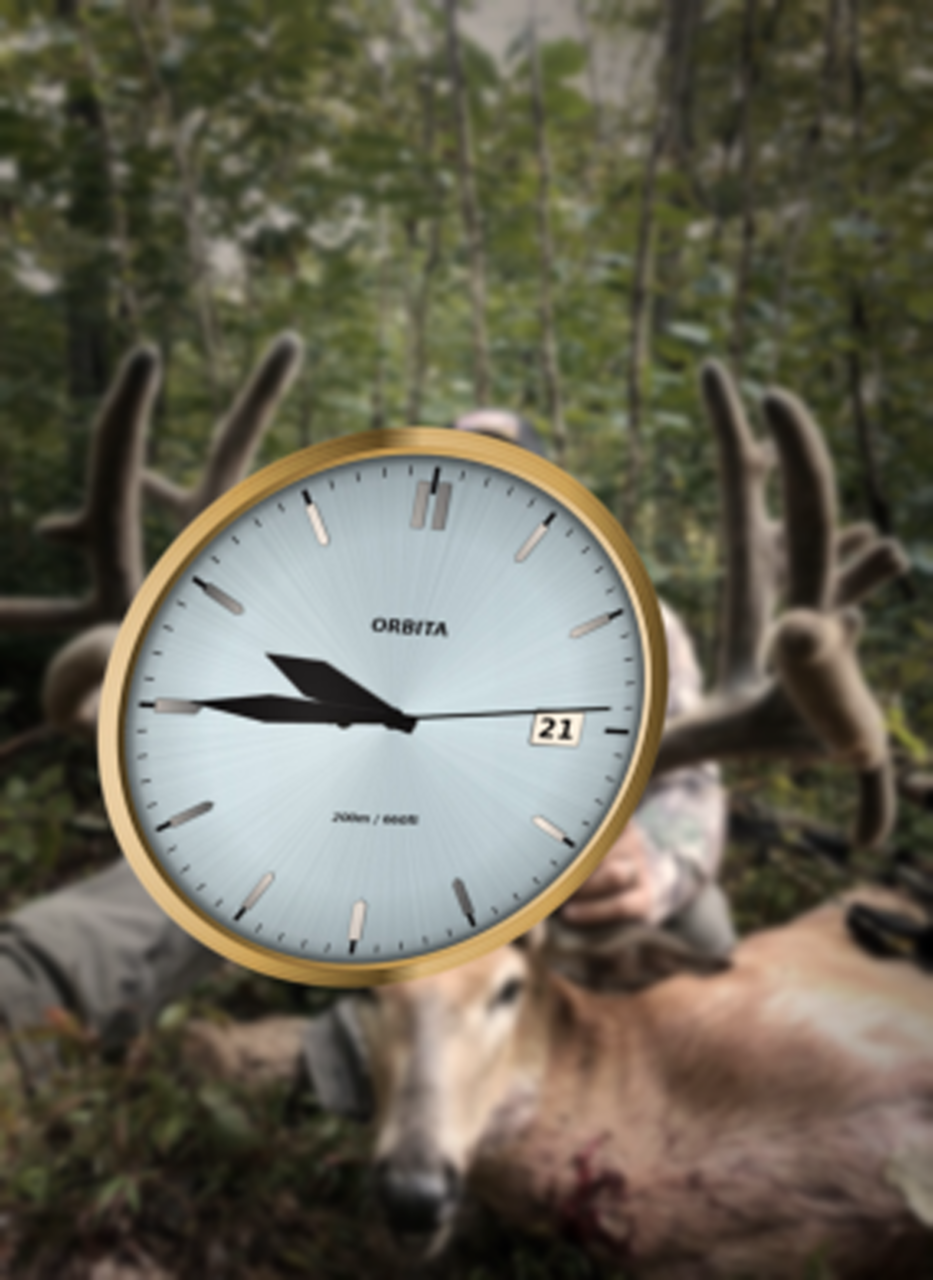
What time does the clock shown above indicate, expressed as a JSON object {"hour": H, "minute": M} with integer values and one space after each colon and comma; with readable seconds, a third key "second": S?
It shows {"hour": 9, "minute": 45, "second": 14}
